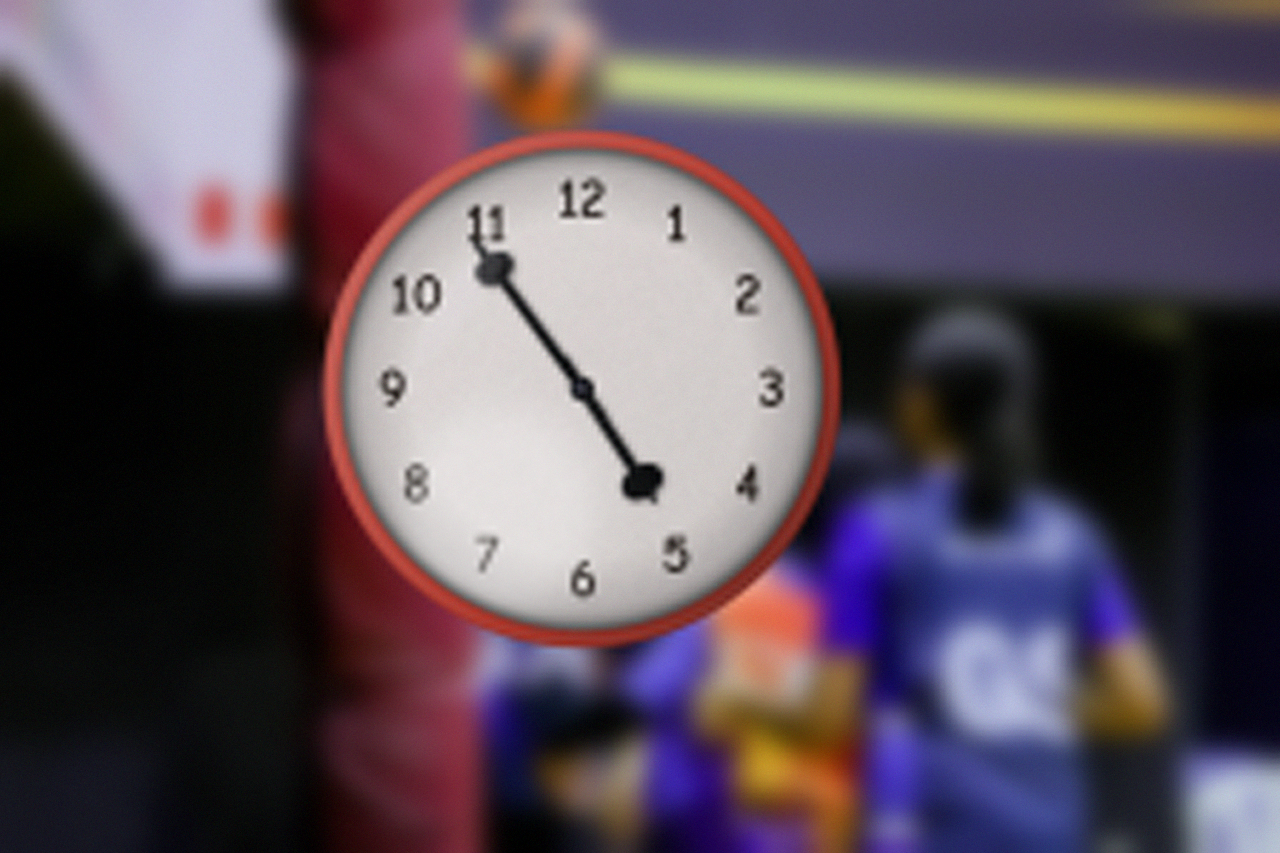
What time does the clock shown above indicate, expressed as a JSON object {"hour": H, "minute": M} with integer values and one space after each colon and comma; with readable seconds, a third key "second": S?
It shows {"hour": 4, "minute": 54}
